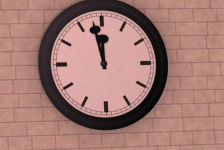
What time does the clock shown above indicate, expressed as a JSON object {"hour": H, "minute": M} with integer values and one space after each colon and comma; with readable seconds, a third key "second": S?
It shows {"hour": 11, "minute": 58}
